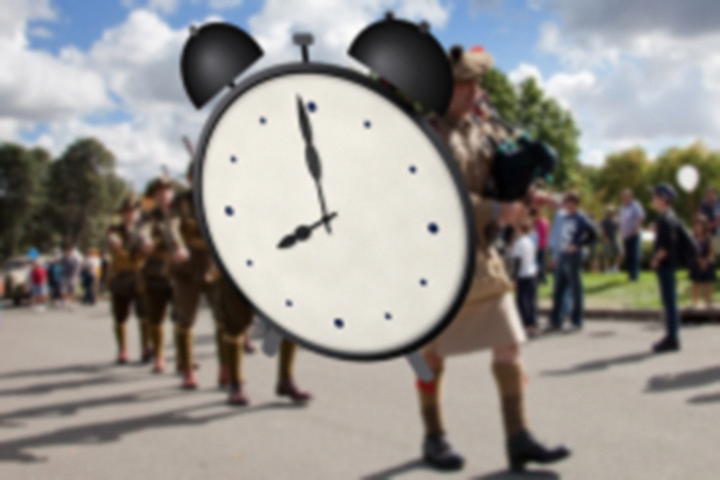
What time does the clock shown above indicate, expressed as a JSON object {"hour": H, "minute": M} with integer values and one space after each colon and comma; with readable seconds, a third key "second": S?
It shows {"hour": 7, "minute": 59}
